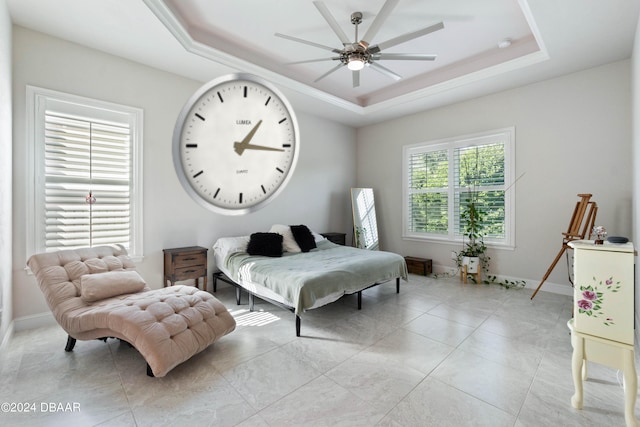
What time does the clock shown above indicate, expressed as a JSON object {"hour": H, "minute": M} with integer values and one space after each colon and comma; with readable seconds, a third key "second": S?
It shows {"hour": 1, "minute": 16}
